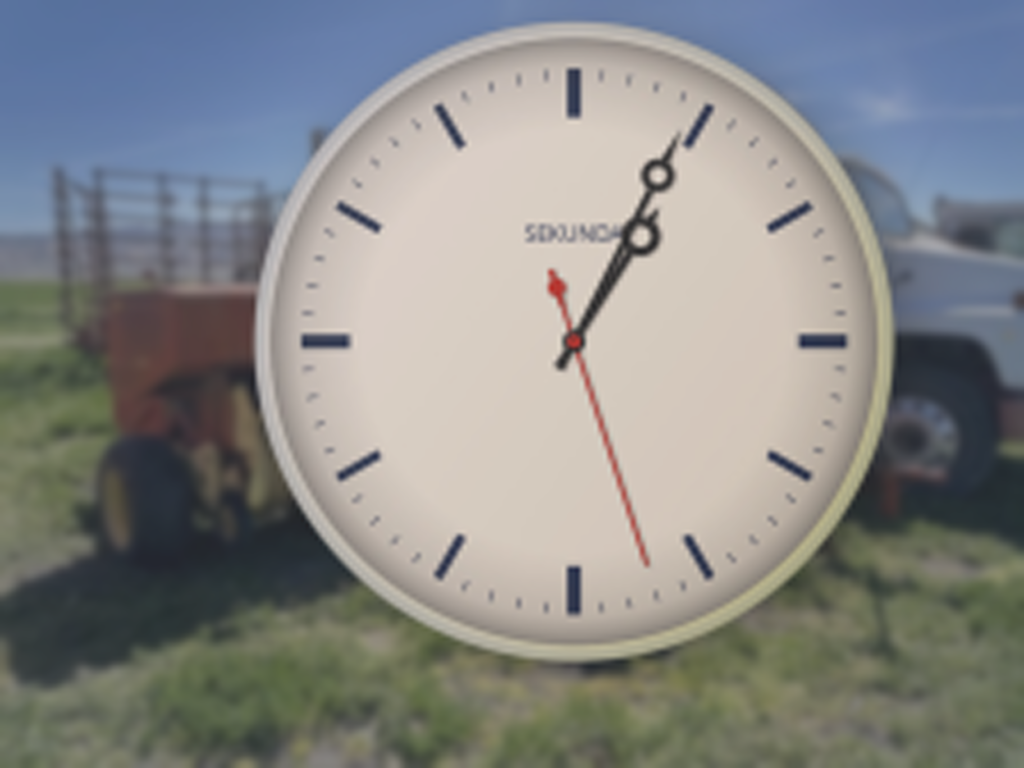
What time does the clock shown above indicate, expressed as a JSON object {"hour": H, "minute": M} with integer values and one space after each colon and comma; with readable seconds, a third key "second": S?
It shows {"hour": 1, "minute": 4, "second": 27}
